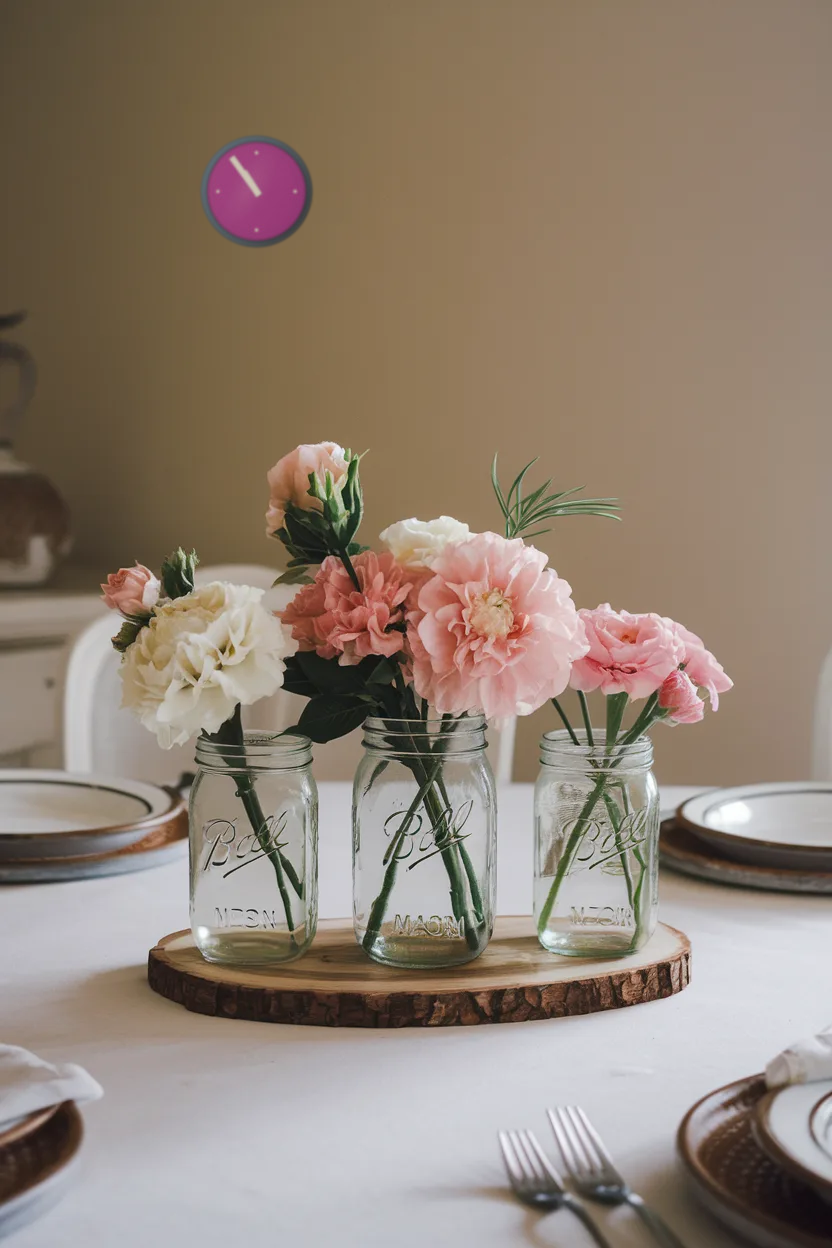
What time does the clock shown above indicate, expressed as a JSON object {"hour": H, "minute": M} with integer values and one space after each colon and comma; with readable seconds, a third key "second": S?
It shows {"hour": 10, "minute": 54}
